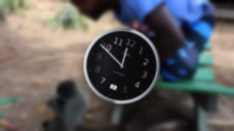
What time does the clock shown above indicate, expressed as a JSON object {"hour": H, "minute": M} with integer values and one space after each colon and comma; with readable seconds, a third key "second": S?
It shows {"hour": 11, "minute": 49}
